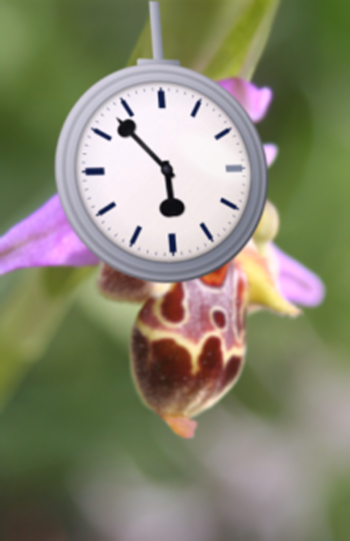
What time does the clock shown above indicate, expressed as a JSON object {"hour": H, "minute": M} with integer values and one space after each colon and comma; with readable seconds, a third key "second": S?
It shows {"hour": 5, "minute": 53}
